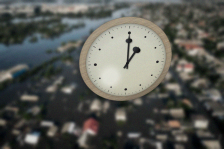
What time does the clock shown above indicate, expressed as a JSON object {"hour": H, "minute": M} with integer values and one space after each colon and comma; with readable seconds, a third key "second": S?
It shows {"hour": 1, "minute": 0}
